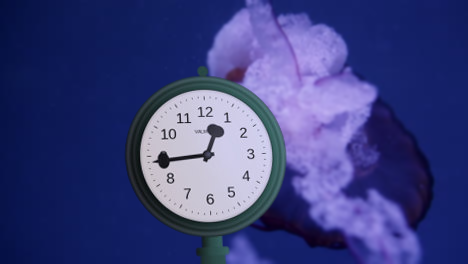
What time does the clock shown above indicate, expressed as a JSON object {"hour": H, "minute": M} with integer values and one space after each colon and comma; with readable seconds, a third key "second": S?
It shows {"hour": 12, "minute": 44}
